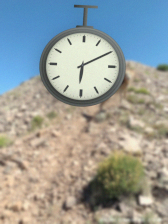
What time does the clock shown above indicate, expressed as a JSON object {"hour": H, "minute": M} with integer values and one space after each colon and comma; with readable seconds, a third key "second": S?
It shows {"hour": 6, "minute": 10}
